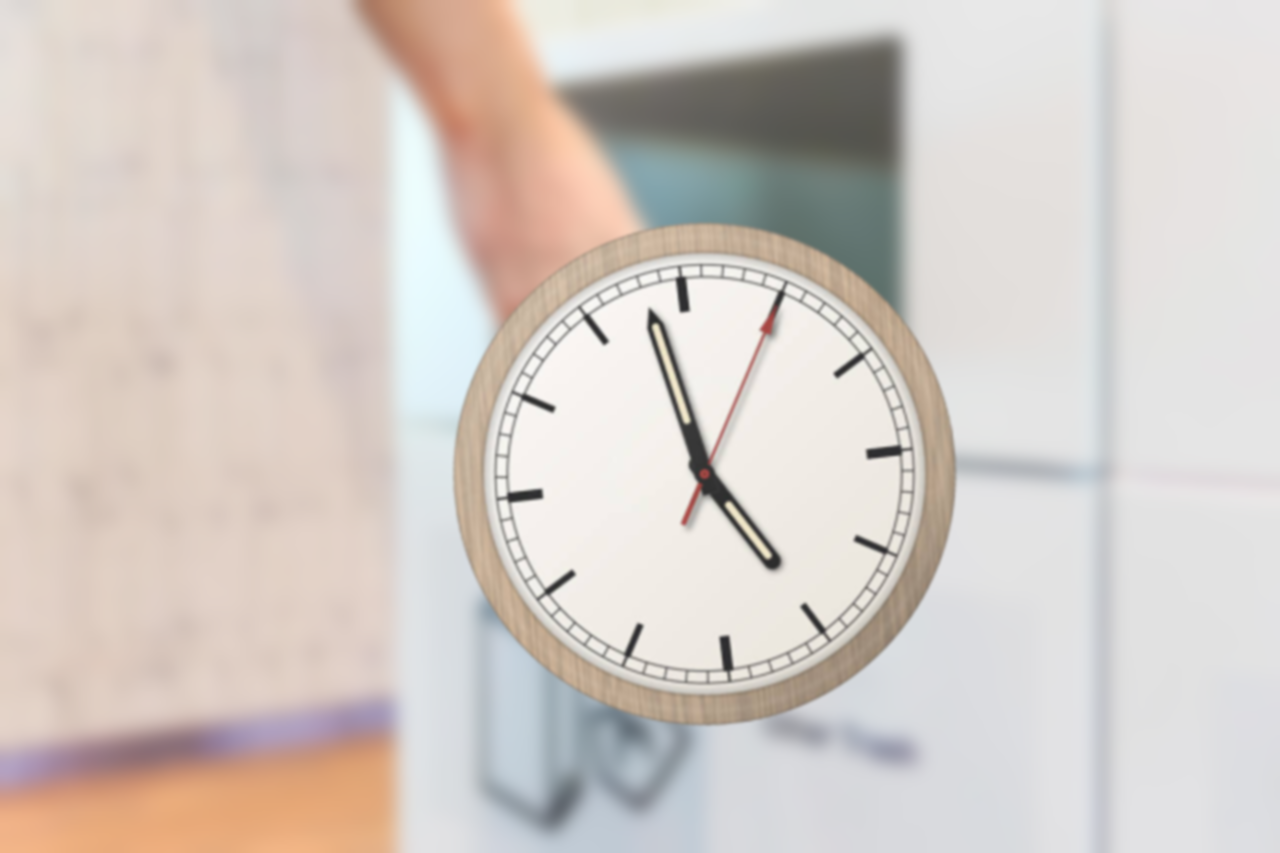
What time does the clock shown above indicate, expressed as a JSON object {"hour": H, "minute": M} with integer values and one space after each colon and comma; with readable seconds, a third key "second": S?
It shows {"hour": 4, "minute": 58, "second": 5}
